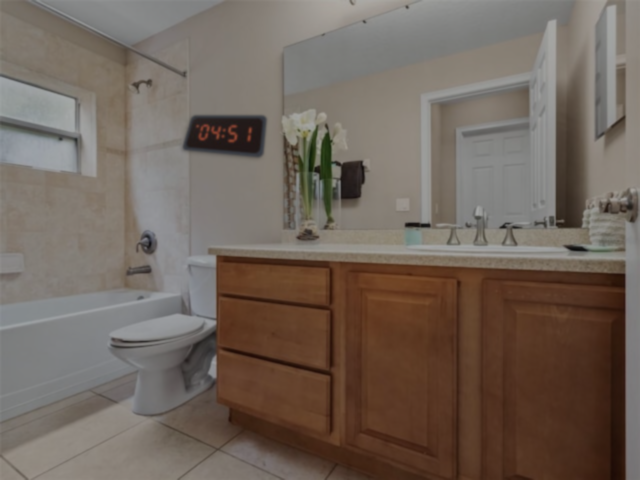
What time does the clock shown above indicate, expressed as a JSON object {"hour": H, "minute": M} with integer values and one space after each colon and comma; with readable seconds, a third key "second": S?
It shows {"hour": 4, "minute": 51}
